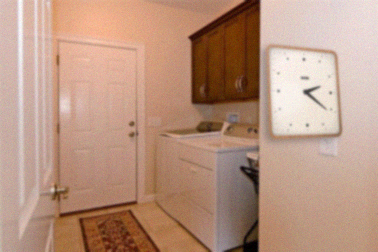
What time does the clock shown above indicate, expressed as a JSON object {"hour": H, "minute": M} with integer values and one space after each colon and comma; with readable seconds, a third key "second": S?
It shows {"hour": 2, "minute": 21}
